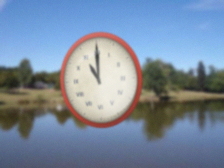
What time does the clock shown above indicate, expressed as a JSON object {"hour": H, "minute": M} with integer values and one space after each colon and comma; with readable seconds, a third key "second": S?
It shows {"hour": 11, "minute": 0}
